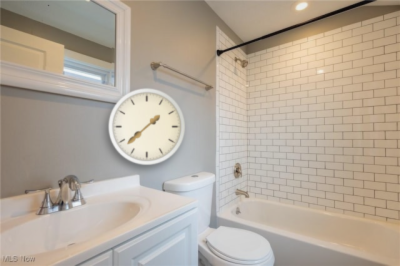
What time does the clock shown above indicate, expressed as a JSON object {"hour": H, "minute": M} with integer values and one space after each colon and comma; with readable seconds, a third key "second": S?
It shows {"hour": 1, "minute": 38}
